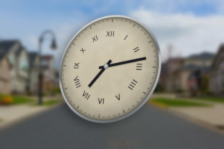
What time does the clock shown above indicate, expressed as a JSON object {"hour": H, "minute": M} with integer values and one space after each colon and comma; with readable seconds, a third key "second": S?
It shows {"hour": 7, "minute": 13}
